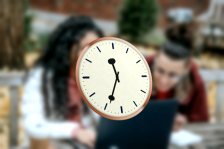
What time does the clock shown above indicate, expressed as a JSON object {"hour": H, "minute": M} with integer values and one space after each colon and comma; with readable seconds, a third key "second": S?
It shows {"hour": 11, "minute": 34}
